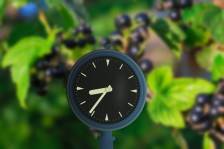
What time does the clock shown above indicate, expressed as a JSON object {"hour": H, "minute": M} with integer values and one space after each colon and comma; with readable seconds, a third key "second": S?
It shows {"hour": 8, "minute": 36}
